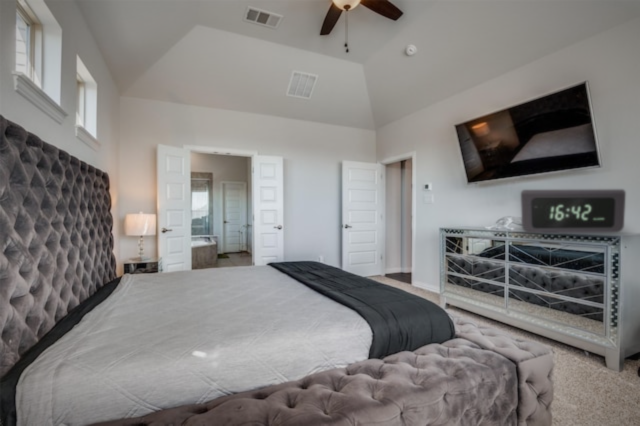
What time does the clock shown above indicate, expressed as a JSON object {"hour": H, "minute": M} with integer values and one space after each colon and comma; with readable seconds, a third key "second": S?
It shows {"hour": 16, "minute": 42}
